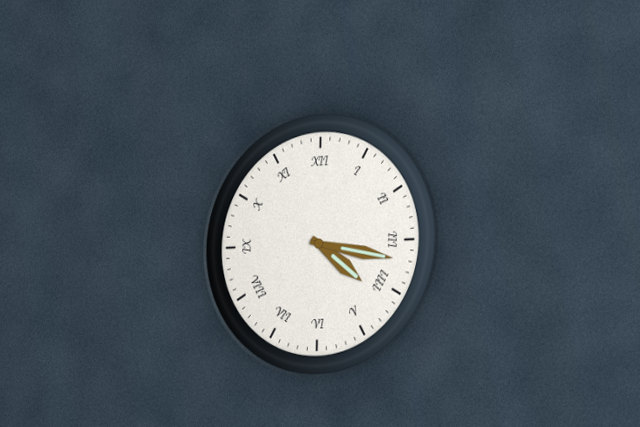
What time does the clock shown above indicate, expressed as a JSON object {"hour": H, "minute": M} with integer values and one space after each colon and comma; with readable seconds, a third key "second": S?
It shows {"hour": 4, "minute": 17}
